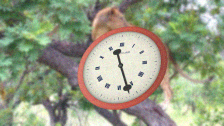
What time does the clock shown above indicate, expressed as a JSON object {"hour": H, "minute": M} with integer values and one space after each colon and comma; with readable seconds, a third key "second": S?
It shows {"hour": 11, "minute": 27}
